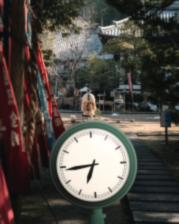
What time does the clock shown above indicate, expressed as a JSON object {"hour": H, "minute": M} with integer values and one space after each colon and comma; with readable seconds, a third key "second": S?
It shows {"hour": 6, "minute": 44}
